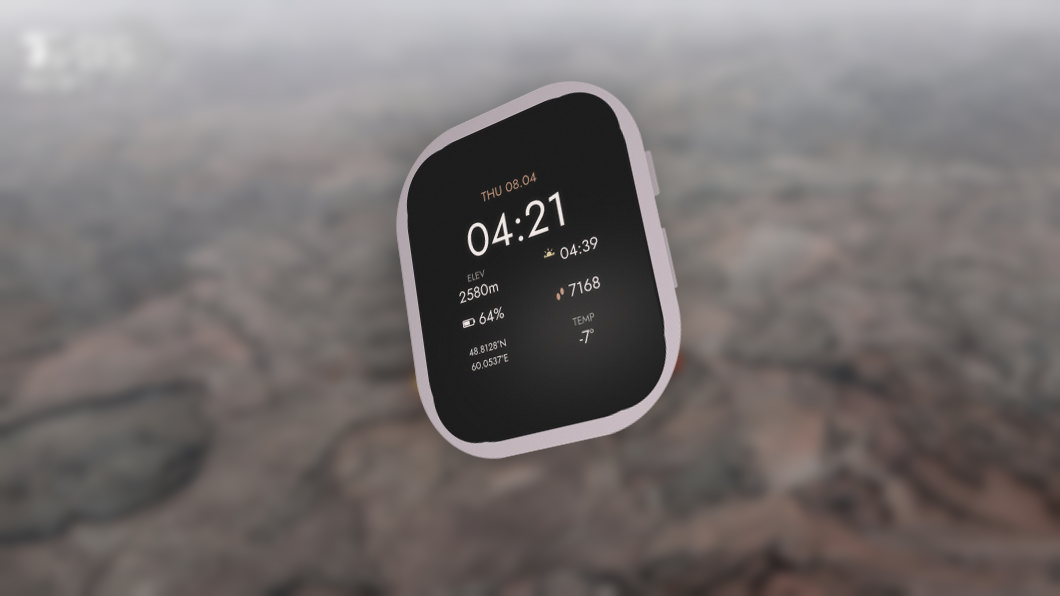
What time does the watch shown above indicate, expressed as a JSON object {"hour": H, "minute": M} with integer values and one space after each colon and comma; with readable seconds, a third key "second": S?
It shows {"hour": 4, "minute": 21}
